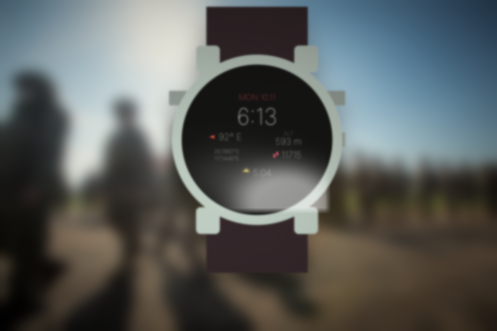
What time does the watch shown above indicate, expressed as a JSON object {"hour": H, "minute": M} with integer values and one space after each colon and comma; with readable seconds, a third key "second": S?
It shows {"hour": 6, "minute": 13}
